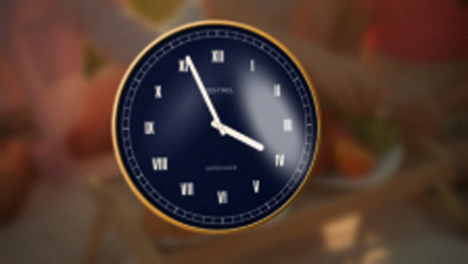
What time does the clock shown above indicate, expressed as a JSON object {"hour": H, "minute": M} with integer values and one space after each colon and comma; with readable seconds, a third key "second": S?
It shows {"hour": 3, "minute": 56}
